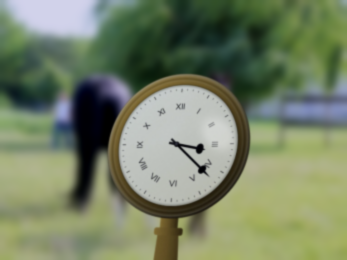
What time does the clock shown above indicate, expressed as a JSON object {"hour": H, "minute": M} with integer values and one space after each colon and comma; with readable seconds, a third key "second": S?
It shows {"hour": 3, "minute": 22}
